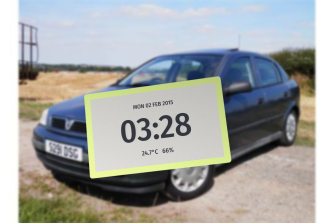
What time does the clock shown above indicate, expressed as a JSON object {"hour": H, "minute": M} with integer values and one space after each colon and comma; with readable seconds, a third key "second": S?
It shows {"hour": 3, "minute": 28}
